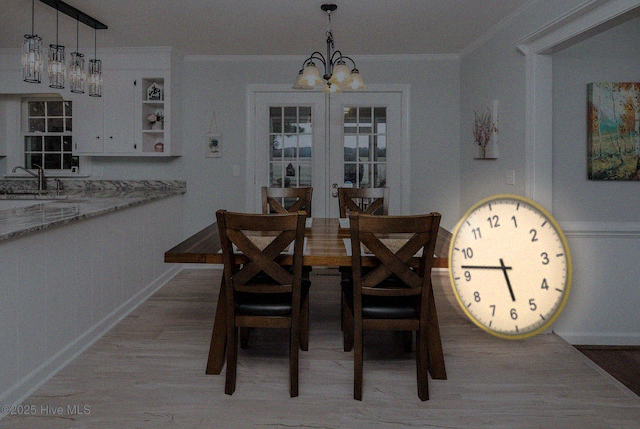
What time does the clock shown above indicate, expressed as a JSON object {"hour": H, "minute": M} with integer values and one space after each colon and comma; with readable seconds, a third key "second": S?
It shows {"hour": 5, "minute": 47}
